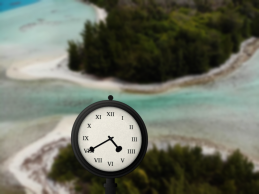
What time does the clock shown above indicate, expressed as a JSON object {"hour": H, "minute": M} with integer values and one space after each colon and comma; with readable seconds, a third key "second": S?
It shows {"hour": 4, "minute": 40}
